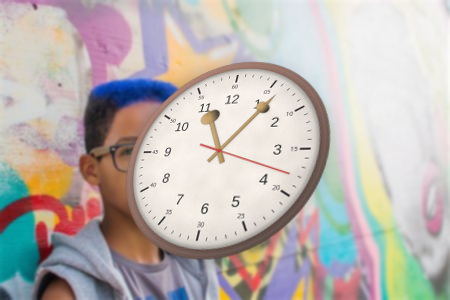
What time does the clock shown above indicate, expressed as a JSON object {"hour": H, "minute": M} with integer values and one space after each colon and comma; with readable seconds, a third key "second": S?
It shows {"hour": 11, "minute": 6, "second": 18}
